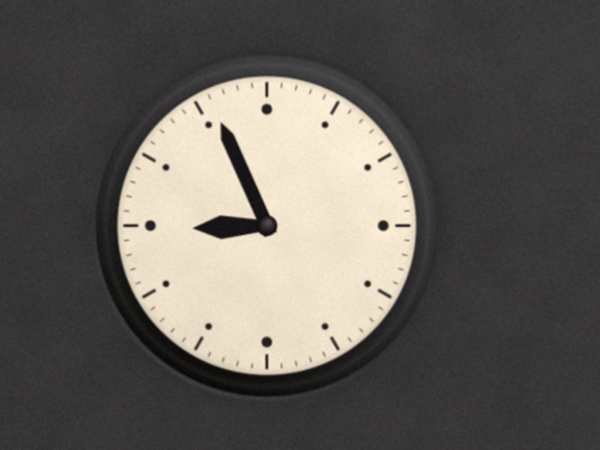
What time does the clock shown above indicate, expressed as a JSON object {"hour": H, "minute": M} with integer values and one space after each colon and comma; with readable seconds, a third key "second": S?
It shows {"hour": 8, "minute": 56}
